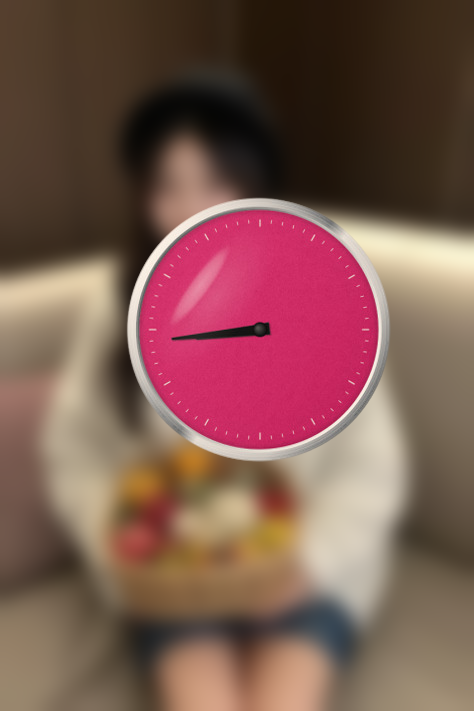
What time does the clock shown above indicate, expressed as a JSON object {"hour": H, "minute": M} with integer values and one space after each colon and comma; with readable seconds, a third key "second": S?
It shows {"hour": 8, "minute": 44}
